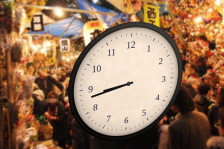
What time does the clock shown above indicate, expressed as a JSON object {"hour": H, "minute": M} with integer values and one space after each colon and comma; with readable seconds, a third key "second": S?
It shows {"hour": 8, "minute": 43}
